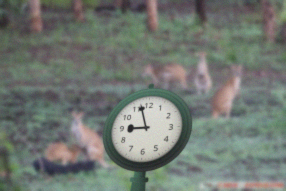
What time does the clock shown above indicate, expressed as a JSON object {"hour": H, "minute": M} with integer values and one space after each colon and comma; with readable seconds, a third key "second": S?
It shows {"hour": 8, "minute": 57}
